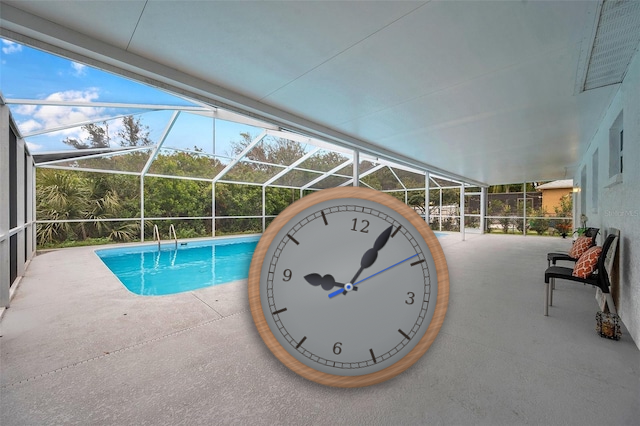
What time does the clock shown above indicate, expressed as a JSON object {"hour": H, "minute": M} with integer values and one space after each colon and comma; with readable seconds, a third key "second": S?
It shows {"hour": 9, "minute": 4, "second": 9}
